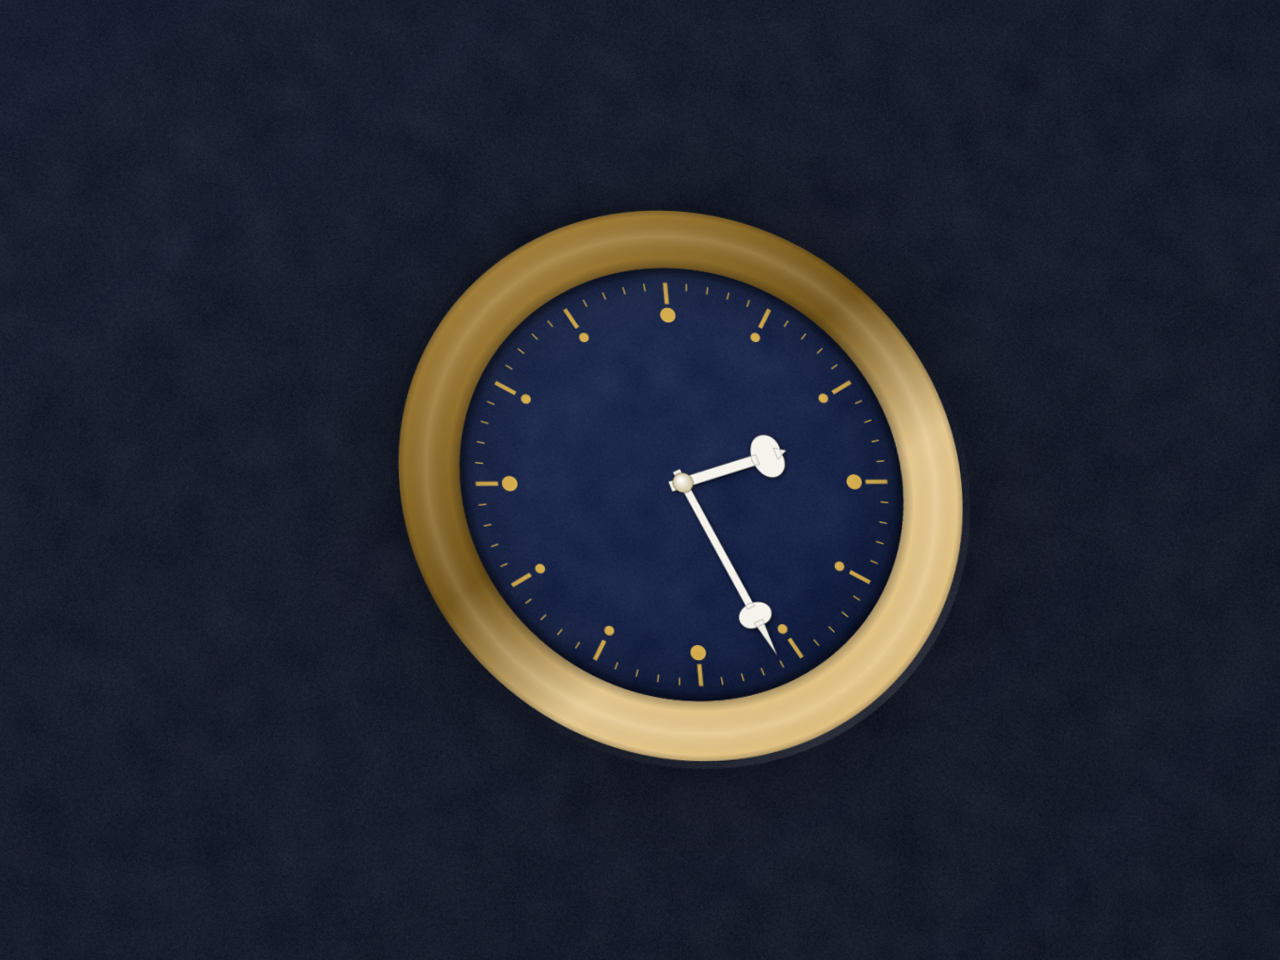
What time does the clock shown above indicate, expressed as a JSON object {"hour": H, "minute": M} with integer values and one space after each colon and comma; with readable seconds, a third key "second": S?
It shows {"hour": 2, "minute": 26}
